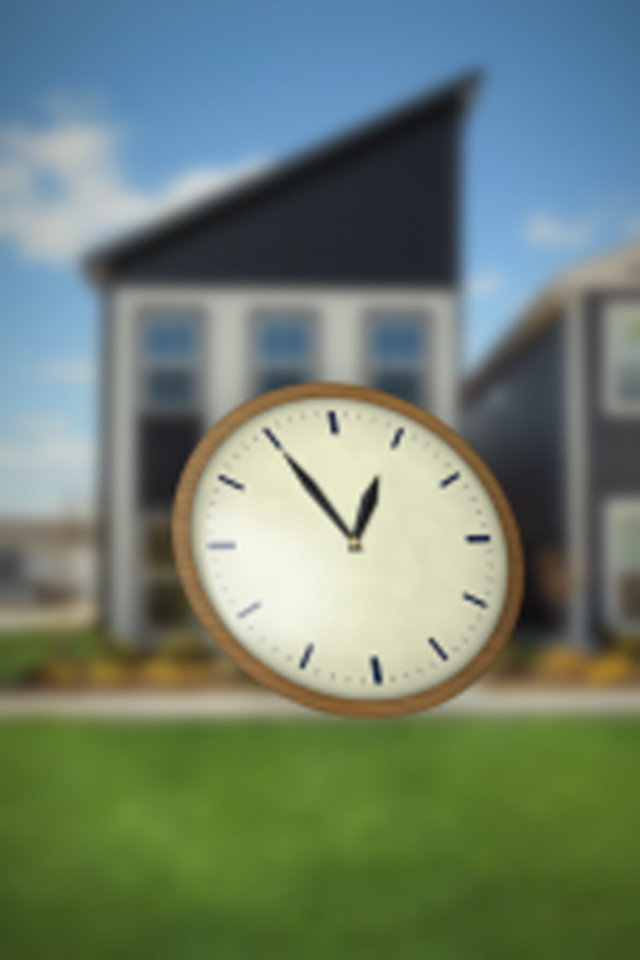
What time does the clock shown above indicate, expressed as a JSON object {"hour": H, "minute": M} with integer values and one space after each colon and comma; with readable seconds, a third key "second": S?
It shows {"hour": 12, "minute": 55}
